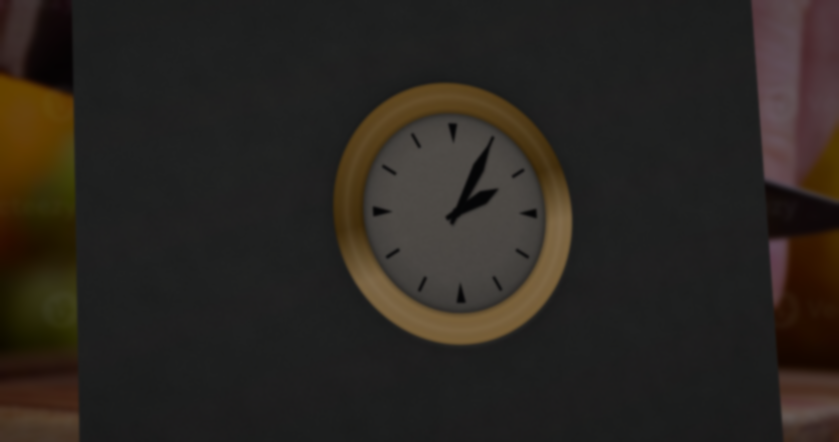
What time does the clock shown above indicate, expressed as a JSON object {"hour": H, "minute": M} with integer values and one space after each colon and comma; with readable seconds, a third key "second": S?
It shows {"hour": 2, "minute": 5}
